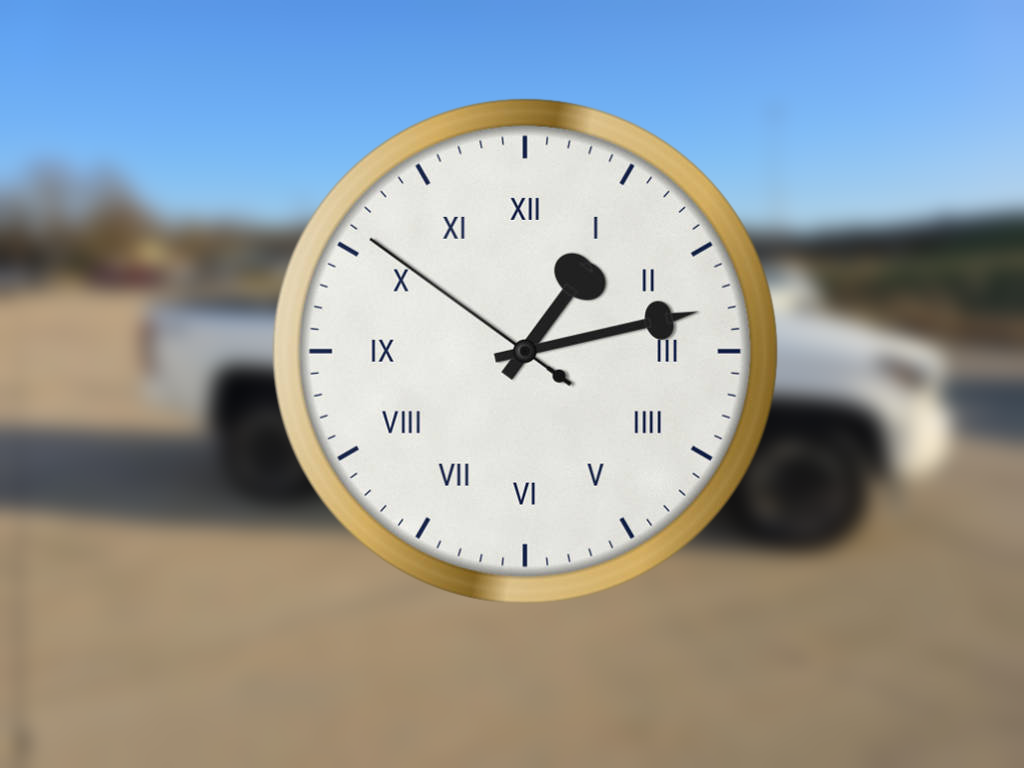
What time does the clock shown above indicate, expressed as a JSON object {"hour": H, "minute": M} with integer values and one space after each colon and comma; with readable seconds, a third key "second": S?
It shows {"hour": 1, "minute": 12, "second": 51}
